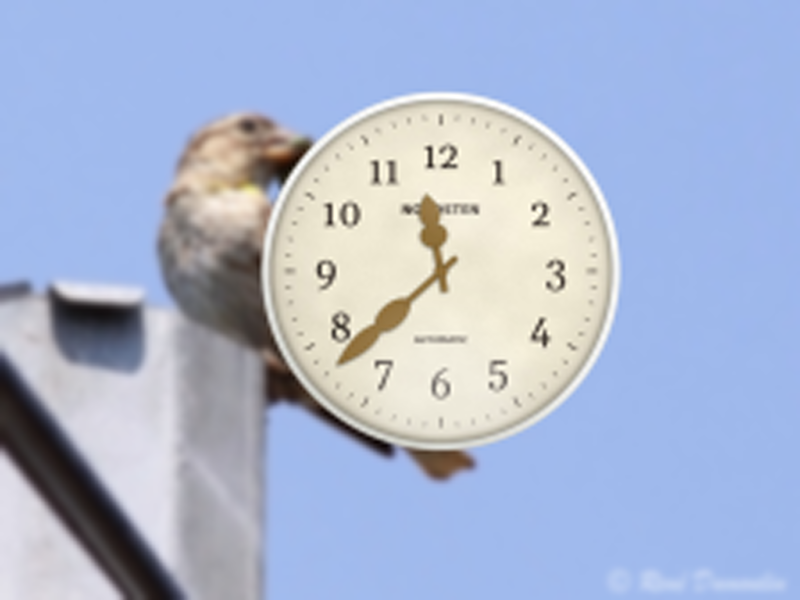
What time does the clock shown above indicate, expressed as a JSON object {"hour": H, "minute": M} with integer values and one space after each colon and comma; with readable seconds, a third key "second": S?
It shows {"hour": 11, "minute": 38}
